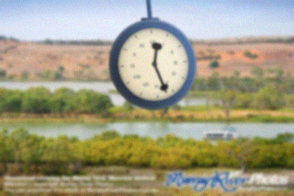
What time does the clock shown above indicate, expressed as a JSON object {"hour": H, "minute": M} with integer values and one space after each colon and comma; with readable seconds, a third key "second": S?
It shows {"hour": 12, "minute": 27}
